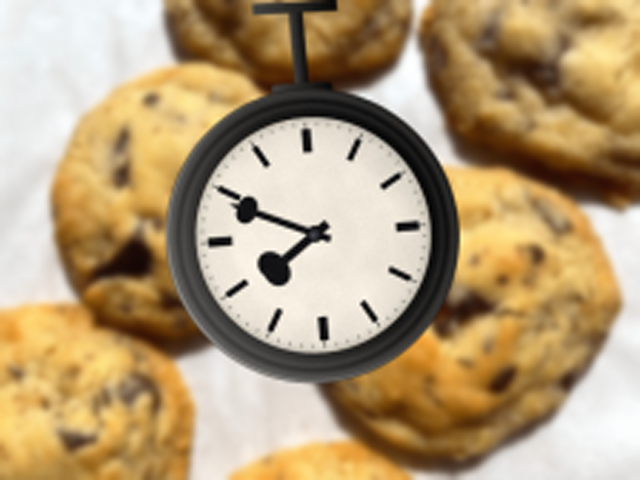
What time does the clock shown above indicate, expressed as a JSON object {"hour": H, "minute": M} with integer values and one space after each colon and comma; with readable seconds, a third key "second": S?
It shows {"hour": 7, "minute": 49}
